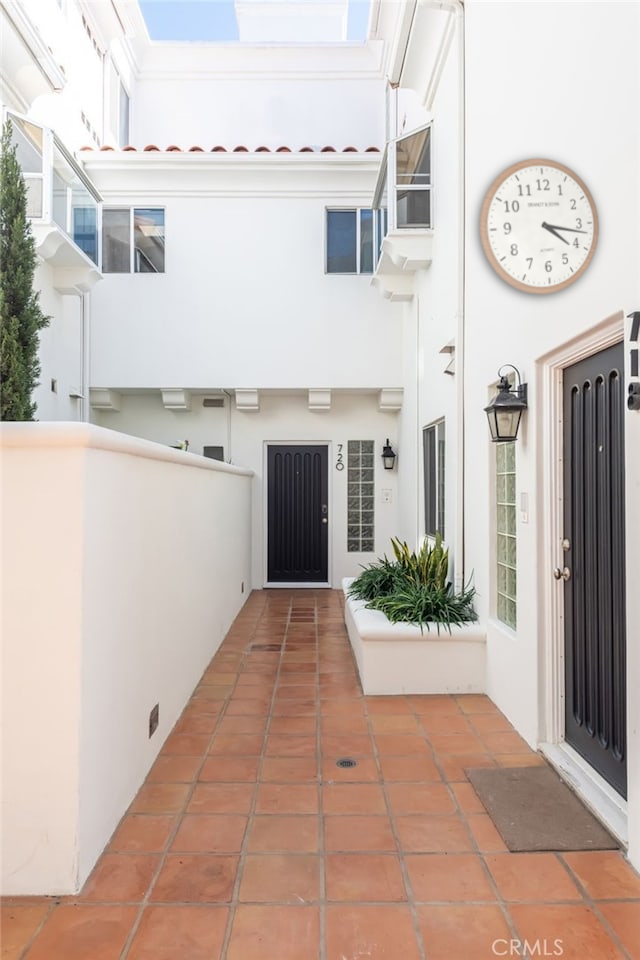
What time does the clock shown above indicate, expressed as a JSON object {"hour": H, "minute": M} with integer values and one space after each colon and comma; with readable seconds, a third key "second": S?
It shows {"hour": 4, "minute": 17}
